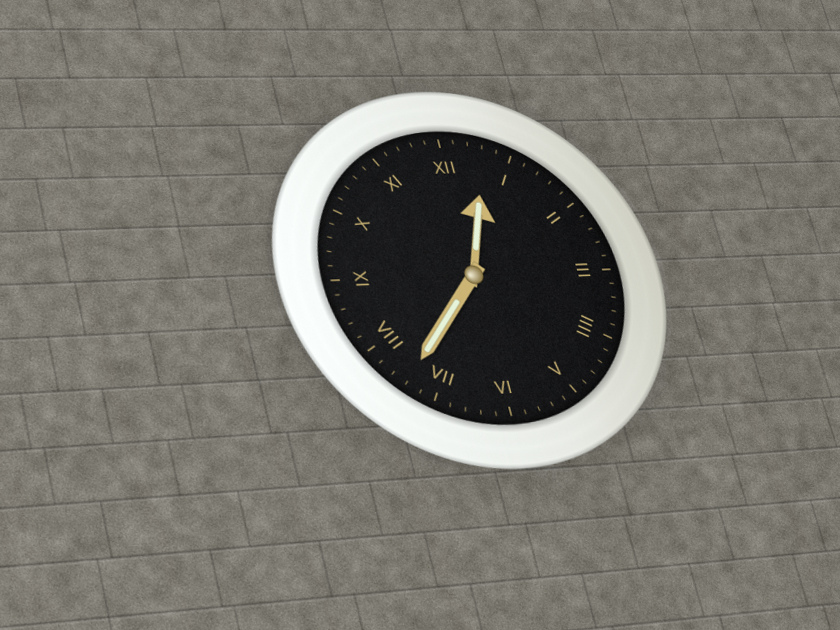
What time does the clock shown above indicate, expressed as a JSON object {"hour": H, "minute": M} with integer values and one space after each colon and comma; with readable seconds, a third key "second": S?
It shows {"hour": 12, "minute": 37}
